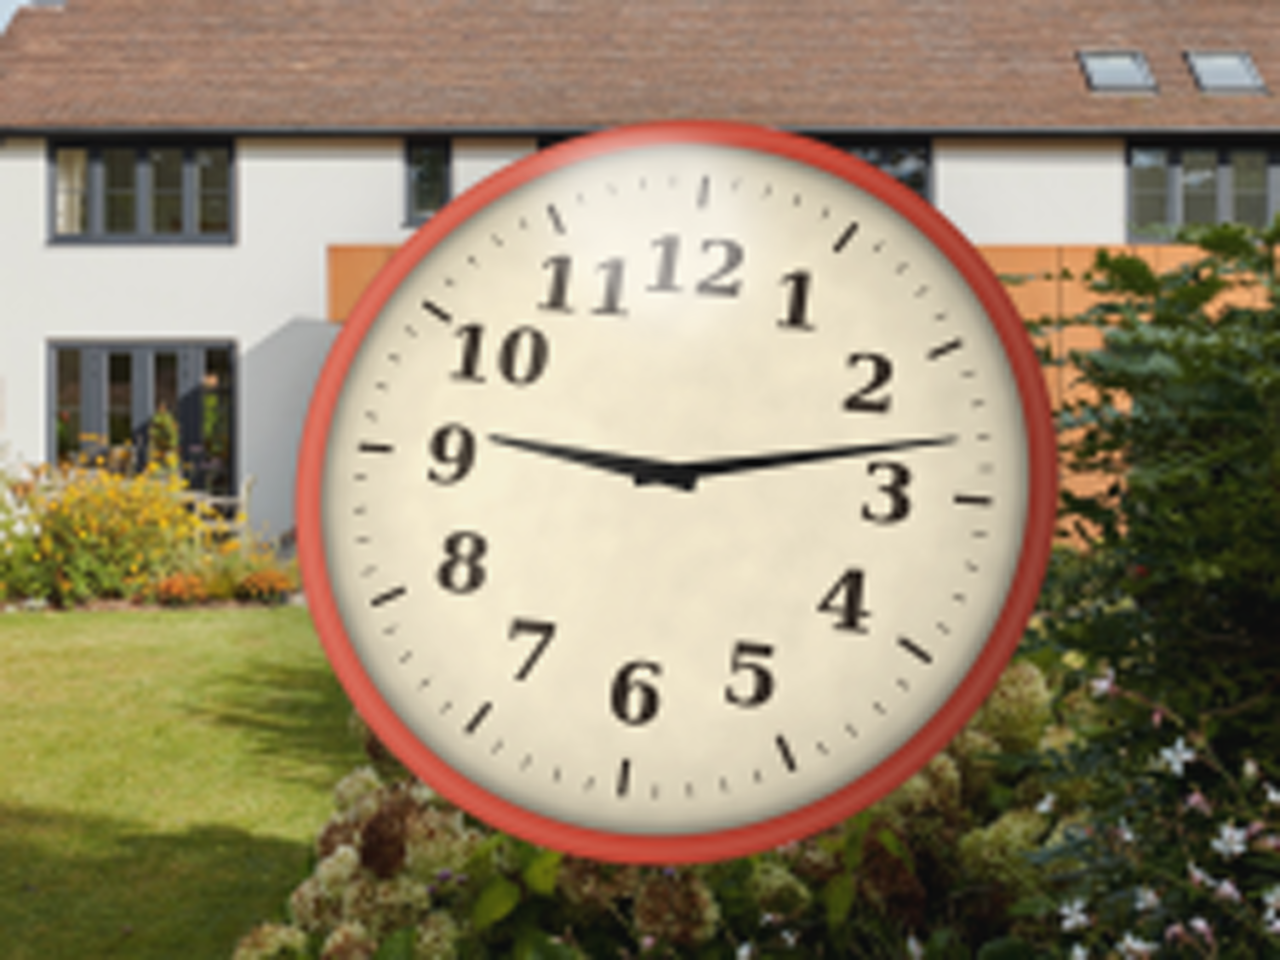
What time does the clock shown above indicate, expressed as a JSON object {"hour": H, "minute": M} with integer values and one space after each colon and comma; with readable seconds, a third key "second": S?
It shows {"hour": 9, "minute": 13}
